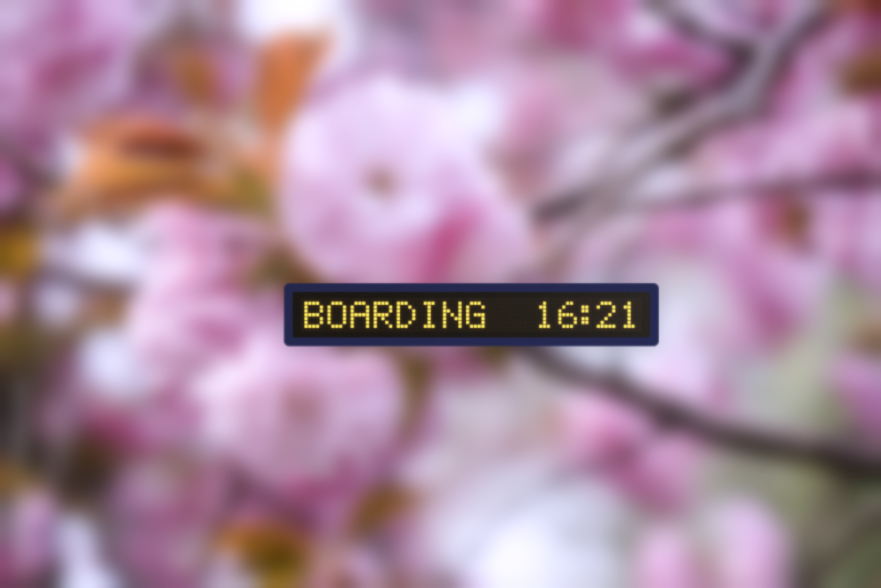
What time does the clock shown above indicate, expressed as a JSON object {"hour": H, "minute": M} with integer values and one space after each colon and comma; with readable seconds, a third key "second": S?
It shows {"hour": 16, "minute": 21}
